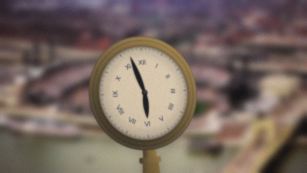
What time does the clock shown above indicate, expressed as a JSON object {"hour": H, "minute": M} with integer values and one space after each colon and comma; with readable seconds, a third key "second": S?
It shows {"hour": 5, "minute": 57}
